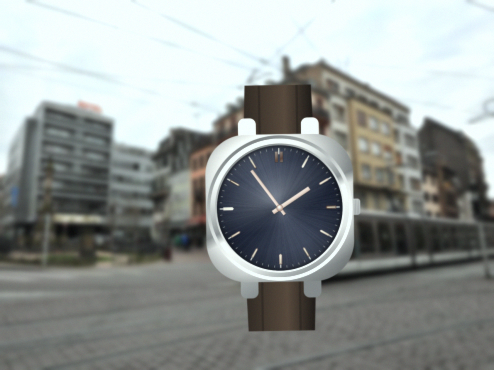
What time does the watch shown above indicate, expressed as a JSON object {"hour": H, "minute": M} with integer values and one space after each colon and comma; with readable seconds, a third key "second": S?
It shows {"hour": 1, "minute": 54}
